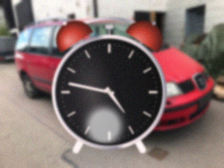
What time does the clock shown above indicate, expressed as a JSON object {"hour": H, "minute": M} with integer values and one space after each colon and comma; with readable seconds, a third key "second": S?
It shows {"hour": 4, "minute": 47}
